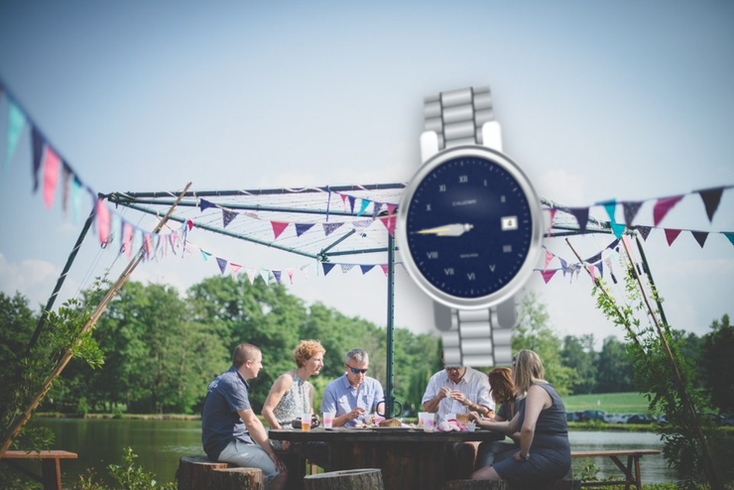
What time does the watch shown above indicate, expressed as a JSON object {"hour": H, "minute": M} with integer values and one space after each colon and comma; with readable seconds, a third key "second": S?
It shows {"hour": 8, "minute": 45}
